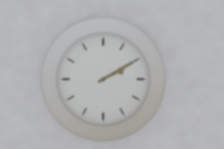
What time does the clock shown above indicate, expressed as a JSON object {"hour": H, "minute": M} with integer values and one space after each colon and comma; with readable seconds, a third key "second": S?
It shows {"hour": 2, "minute": 10}
